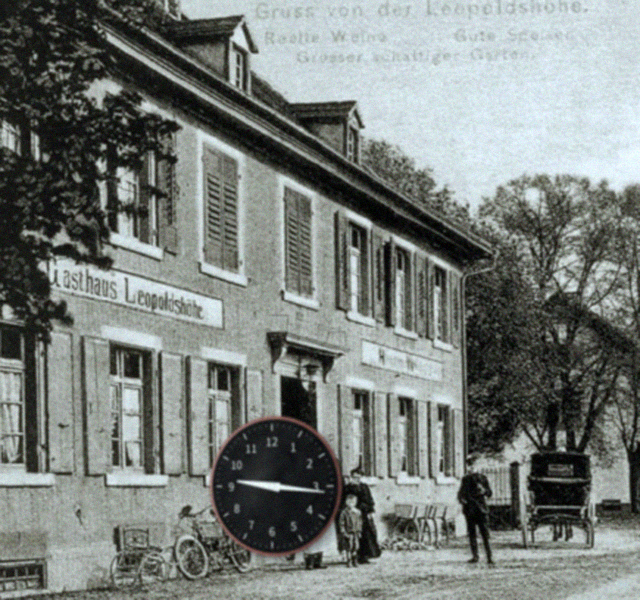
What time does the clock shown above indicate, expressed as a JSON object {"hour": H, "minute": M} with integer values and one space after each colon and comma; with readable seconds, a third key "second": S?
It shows {"hour": 9, "minute": 16}
